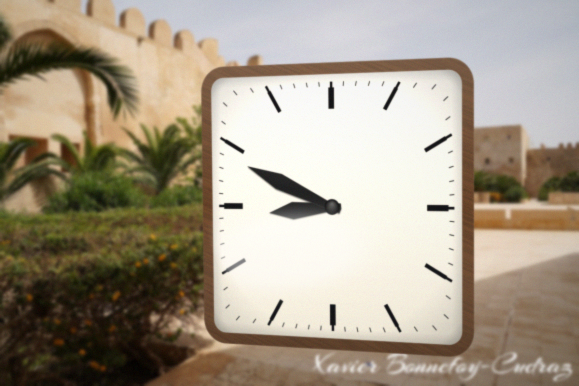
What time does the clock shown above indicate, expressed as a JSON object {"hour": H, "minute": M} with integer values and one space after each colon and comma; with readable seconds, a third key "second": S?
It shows {"hour": 8, "minute": 49}
